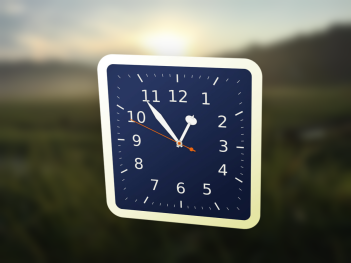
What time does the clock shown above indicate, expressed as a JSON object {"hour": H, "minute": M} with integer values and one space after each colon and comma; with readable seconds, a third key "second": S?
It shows {"hour": 12, "minute": 53, "second": 49}
